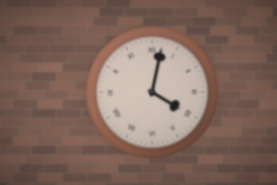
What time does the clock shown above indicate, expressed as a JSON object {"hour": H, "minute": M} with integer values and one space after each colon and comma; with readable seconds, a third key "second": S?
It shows {"hour": 4, "minute": 2}
